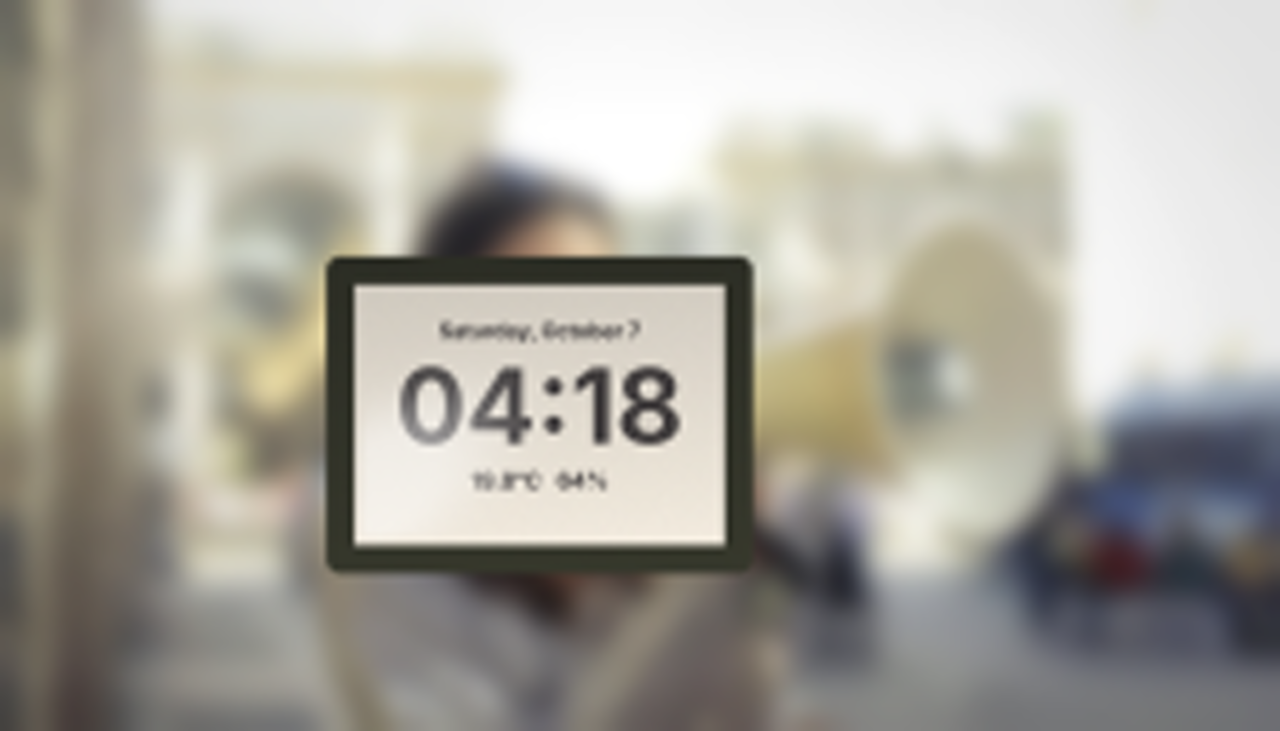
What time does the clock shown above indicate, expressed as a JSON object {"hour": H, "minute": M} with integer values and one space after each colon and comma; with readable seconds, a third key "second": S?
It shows {"hour": 4, "minute": 18}
